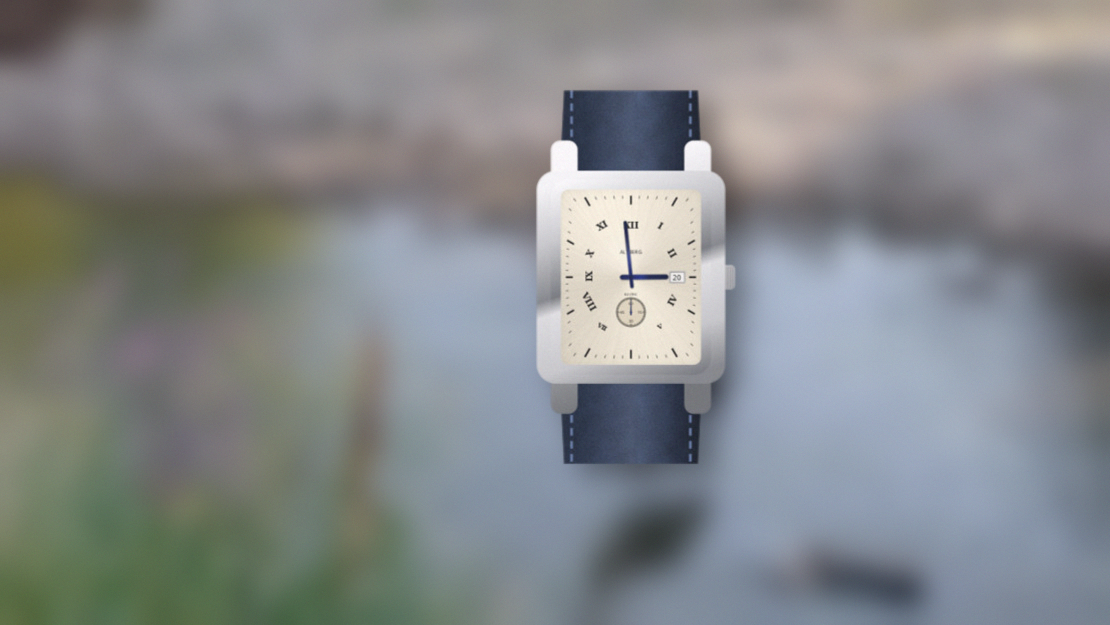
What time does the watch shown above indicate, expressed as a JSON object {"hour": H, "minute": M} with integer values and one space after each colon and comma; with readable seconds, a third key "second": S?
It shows {"hour": 2, "minute": 59}
